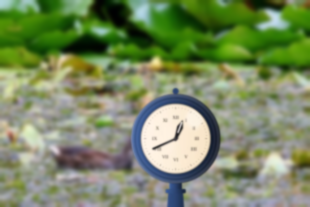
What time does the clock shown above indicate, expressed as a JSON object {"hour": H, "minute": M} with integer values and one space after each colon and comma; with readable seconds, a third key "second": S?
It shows {"hour": 12, "minute": 41}
